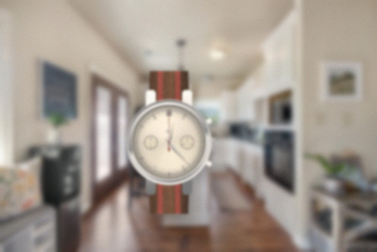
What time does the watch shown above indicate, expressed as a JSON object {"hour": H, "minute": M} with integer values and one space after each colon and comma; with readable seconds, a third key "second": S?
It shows {"hour": 12, "minute": 23}
